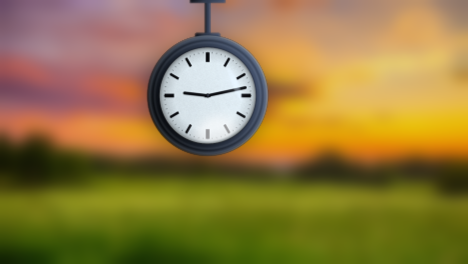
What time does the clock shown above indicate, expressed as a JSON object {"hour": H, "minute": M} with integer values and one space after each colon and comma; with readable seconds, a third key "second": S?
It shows {"hour": 9, "minute": 13}
